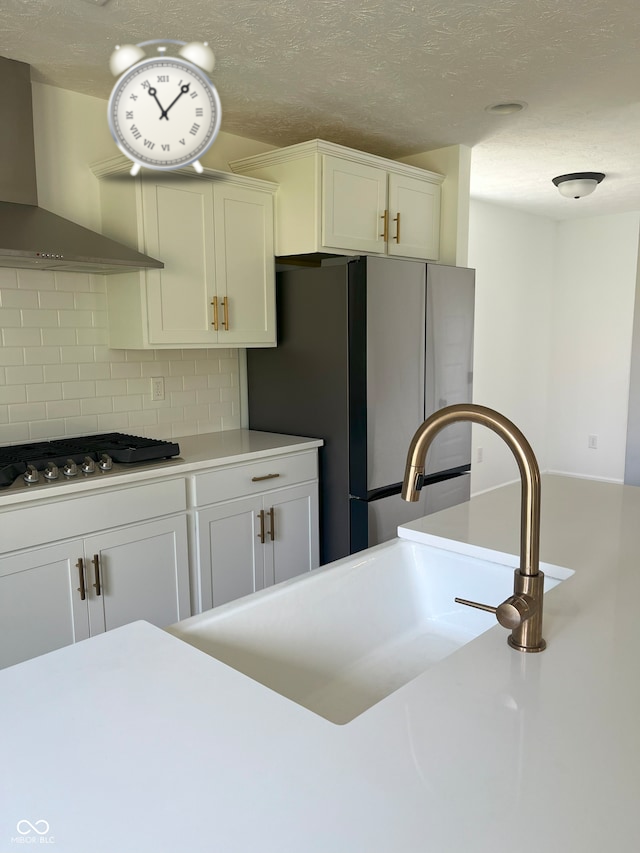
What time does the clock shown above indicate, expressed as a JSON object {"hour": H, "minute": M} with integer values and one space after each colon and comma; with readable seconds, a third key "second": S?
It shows {"hour": 11, "minute": 7}
